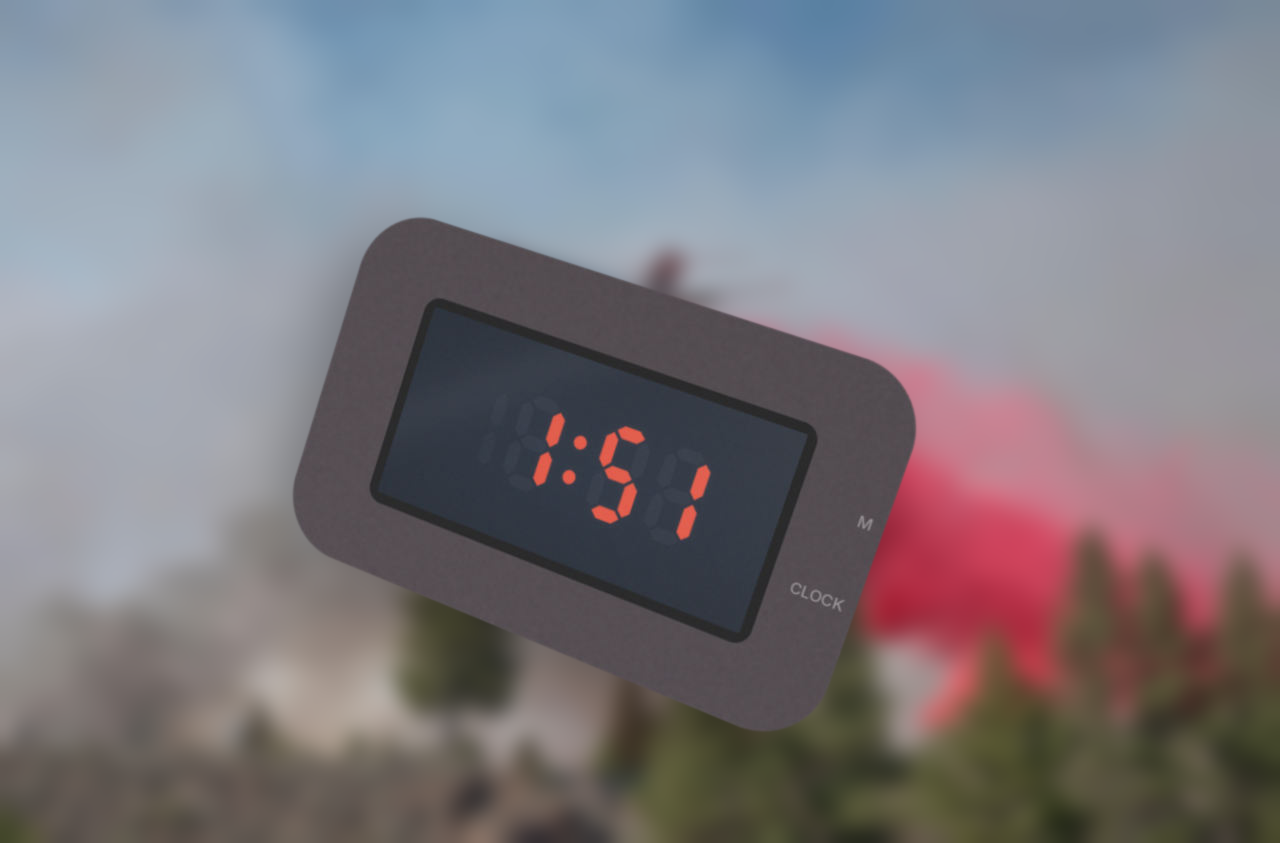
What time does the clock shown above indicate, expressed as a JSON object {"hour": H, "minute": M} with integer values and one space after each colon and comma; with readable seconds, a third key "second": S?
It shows {"hour": 1, "minute": 51}
